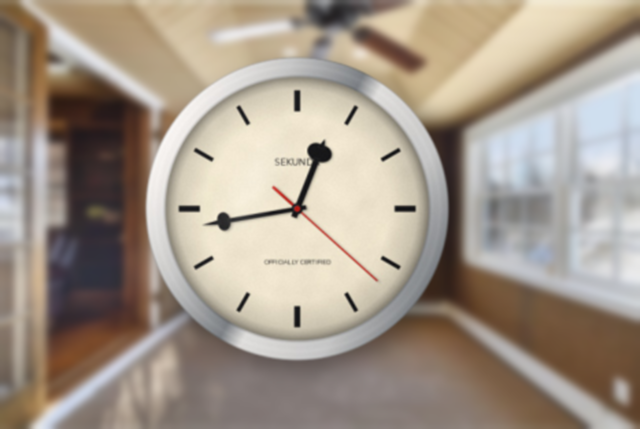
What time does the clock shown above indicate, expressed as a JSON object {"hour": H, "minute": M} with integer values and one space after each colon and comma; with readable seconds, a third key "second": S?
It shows {"hour": 12, "minute": 43, "second": 22}
